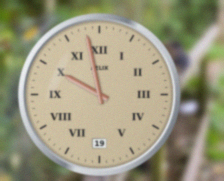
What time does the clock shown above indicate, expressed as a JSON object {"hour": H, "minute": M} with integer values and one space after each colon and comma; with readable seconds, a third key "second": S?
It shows {"hour": 9, "minute": 58}
